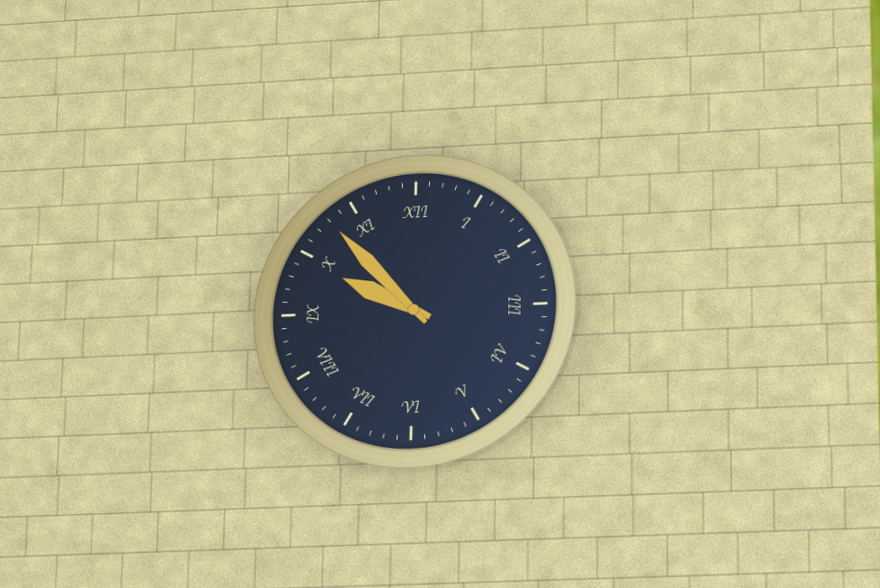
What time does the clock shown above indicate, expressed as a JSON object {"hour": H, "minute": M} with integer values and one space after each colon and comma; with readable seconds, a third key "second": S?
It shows {"hour": 9, "minute": 53}
